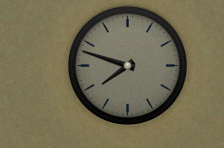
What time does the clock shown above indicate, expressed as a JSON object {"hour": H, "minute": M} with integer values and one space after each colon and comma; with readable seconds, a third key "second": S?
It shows {"hour": 7, "minute": 48}
